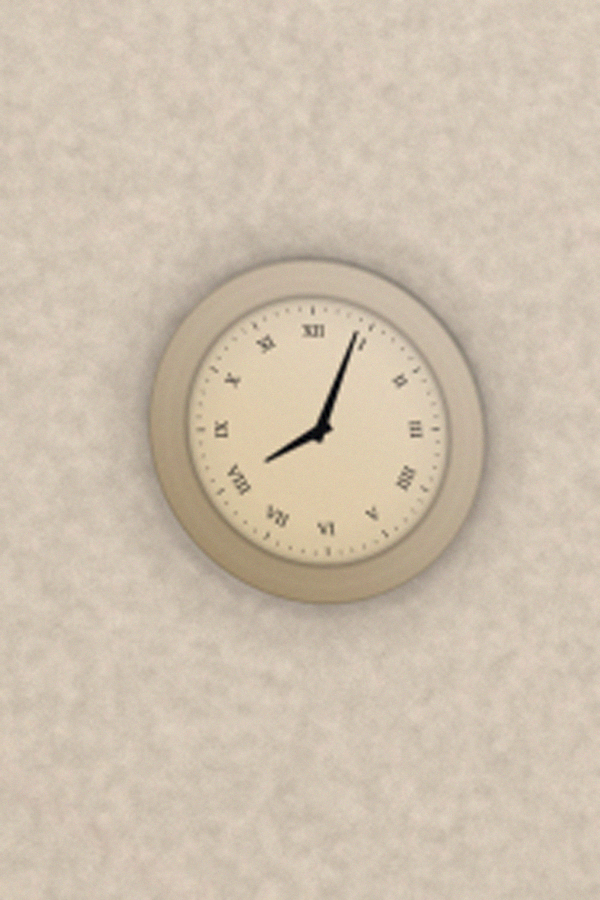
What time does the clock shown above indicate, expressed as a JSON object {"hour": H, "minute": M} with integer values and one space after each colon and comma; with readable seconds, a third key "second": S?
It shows {"hour": 8, "minute": 4}
